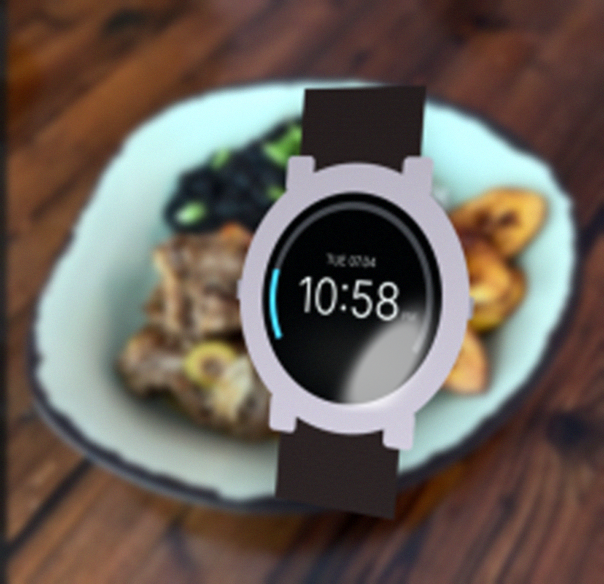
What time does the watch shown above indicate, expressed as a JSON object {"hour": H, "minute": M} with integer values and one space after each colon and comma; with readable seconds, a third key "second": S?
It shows {"hour": 10, "minute": 58}
